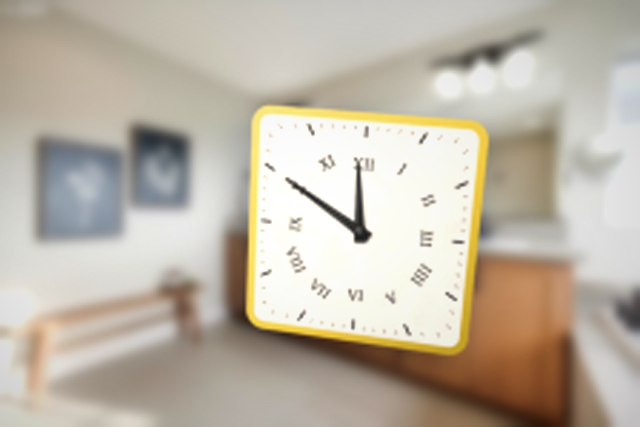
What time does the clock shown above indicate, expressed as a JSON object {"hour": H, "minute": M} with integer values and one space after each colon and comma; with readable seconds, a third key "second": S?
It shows {"hour": 11, "minute": 50}
